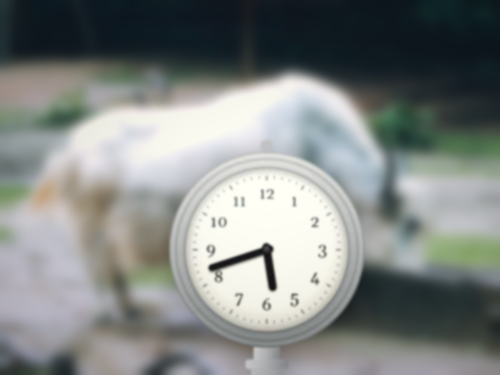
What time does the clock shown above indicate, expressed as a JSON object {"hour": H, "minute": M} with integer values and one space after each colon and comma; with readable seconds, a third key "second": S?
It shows {"hour": 5, "minute": 42}
